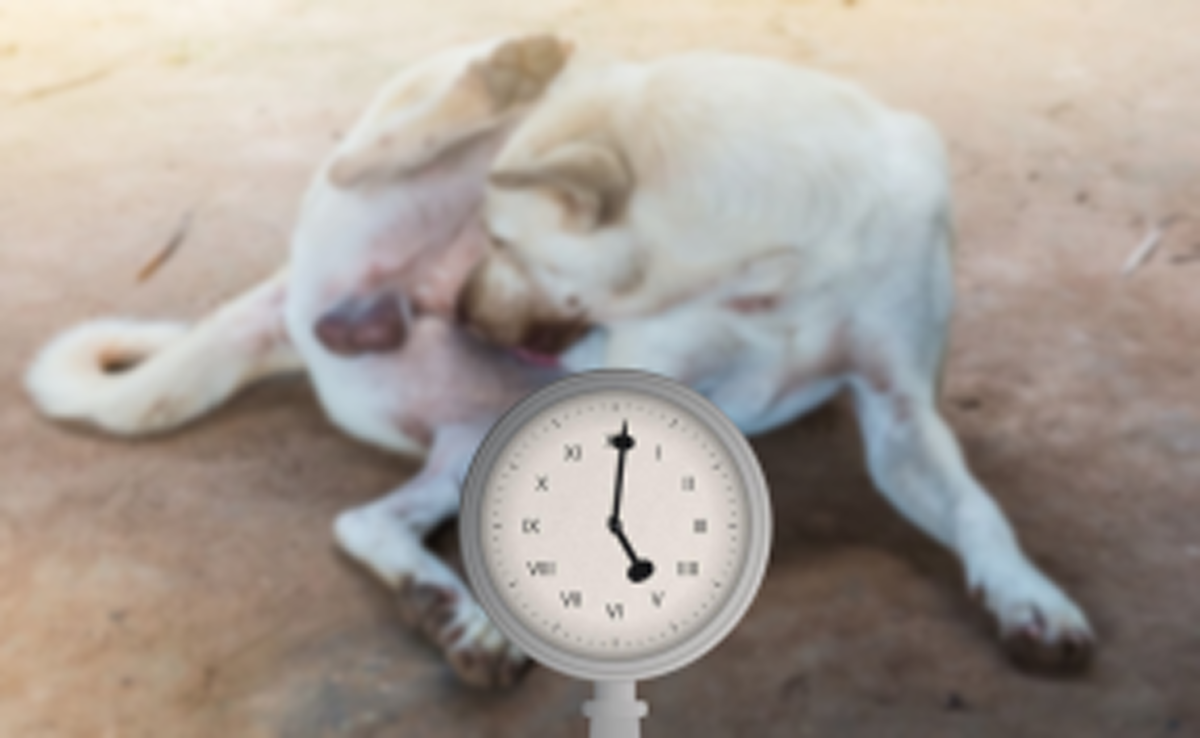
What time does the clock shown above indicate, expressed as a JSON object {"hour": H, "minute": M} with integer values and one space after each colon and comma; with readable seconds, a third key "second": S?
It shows {"hour": 5, "minute": 1}
